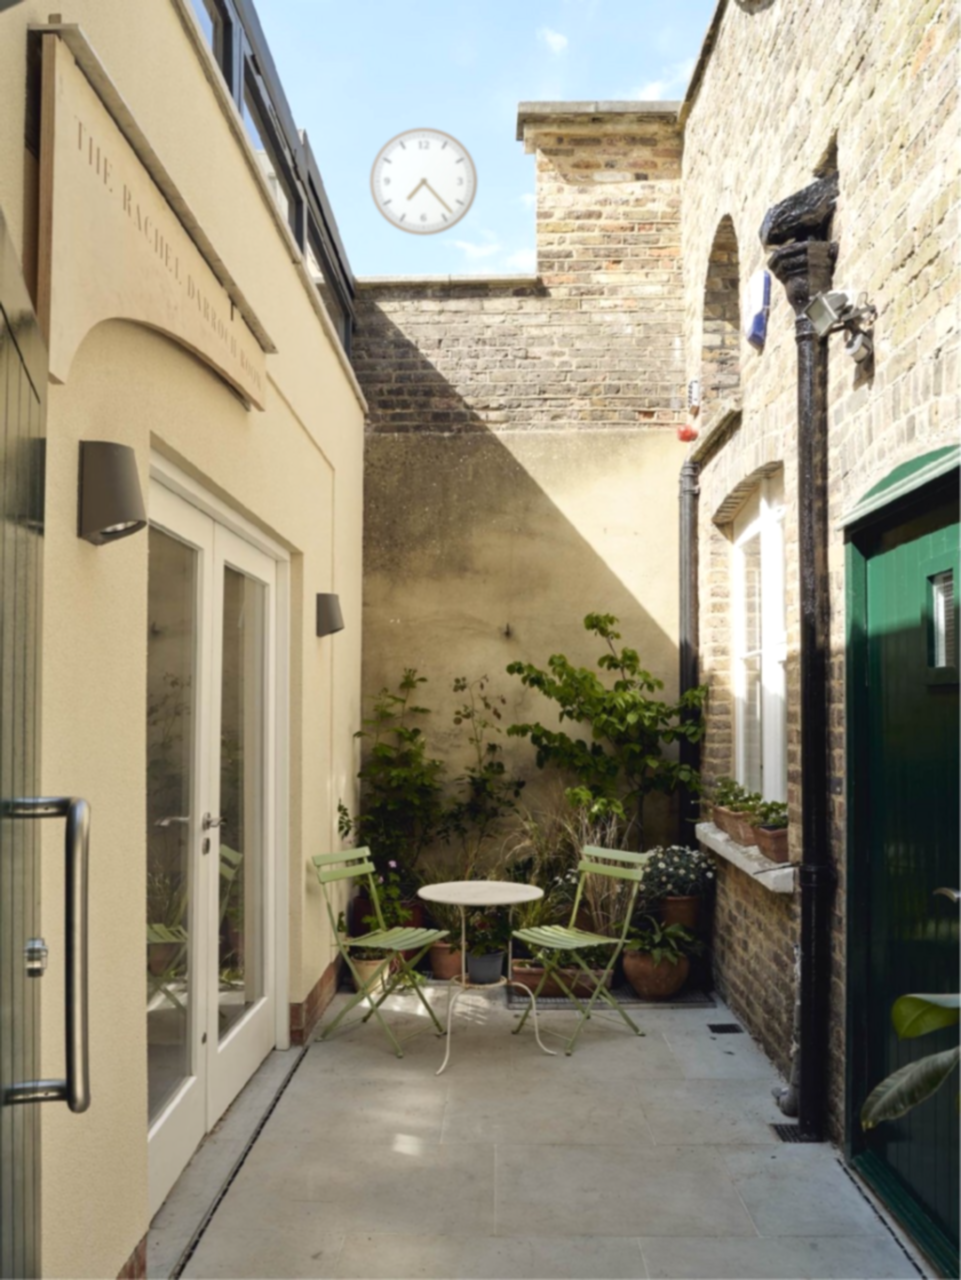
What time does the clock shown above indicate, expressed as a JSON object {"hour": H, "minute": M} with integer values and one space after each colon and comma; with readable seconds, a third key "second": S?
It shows {"hour": 7, "minute": 23}
